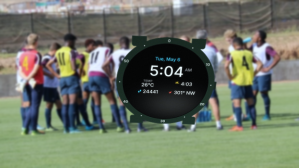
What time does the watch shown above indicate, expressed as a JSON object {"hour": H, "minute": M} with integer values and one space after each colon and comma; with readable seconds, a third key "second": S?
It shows {"hour": 5, "minute": 4}
